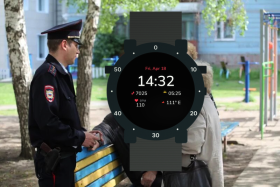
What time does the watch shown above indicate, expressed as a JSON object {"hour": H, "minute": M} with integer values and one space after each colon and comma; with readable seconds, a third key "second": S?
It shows {"hour": 14, "minute": 32}
